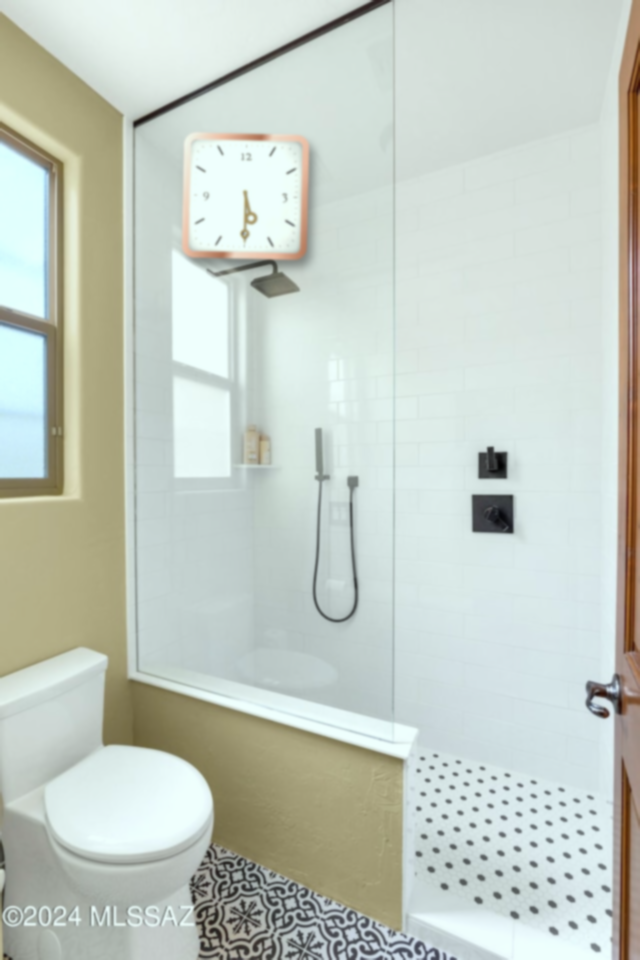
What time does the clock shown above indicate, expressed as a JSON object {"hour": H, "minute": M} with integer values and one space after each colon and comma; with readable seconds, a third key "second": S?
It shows {"hour": 5, "minute": 30}
